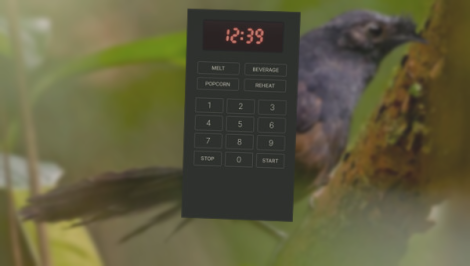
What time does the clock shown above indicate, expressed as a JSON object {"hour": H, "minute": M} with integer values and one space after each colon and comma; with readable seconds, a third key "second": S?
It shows {"hour": 12, "minute": 39}
